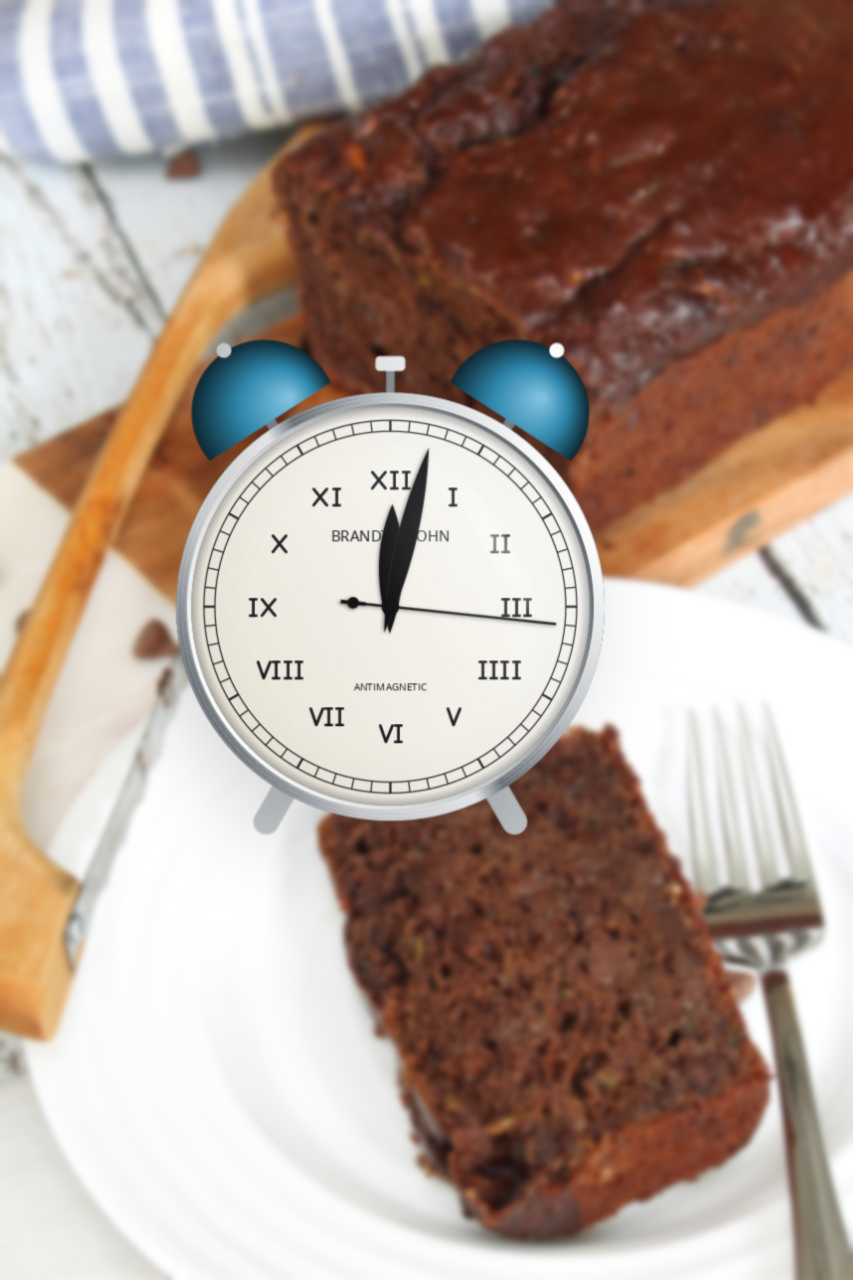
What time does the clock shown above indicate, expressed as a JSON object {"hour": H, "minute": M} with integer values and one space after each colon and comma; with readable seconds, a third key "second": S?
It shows {"hour": 12, "minute": 2, "second": 16}
